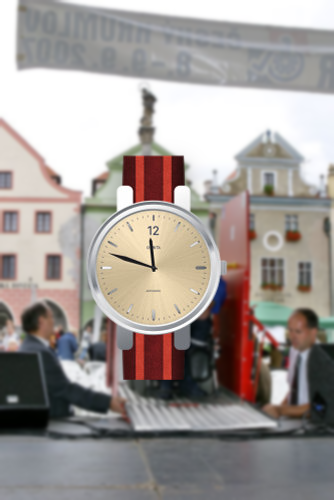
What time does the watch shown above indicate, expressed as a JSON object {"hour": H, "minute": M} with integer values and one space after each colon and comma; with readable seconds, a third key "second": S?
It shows {"hour": 11, "minute": 48}
